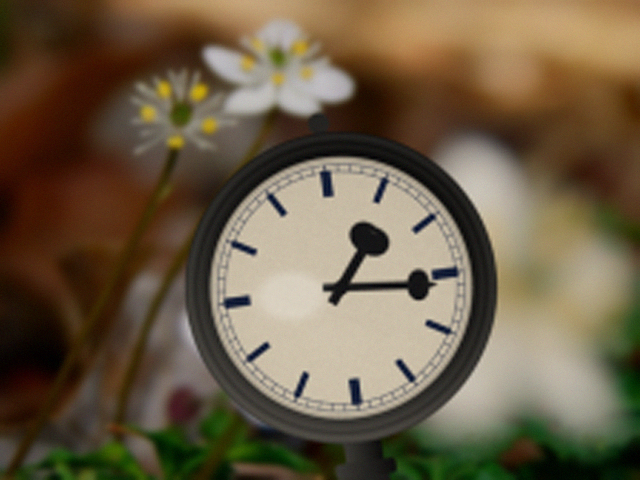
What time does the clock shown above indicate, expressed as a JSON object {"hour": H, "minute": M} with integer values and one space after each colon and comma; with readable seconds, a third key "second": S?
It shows {"hour": 1, "minute": 16}
